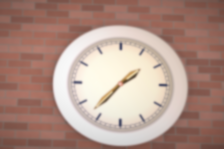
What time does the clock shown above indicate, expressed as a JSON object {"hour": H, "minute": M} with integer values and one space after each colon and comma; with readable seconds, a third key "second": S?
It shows {"hour": 1, "minute": 37}
